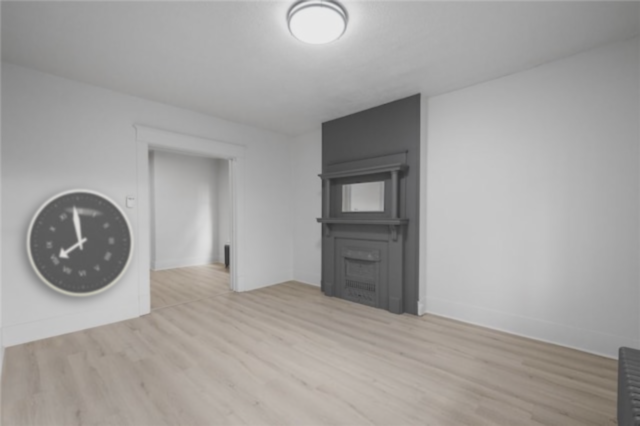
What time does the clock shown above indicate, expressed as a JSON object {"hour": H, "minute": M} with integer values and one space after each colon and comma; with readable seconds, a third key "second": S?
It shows {"hour": 7, "minute": 59}
